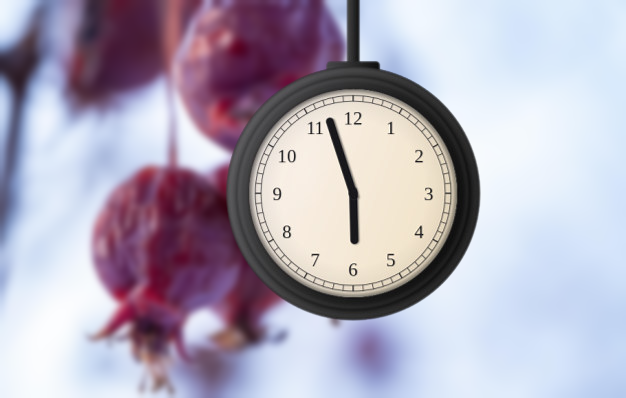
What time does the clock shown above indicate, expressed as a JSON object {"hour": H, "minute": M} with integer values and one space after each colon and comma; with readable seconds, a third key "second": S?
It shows {"hour": 5, "minute": 57}
